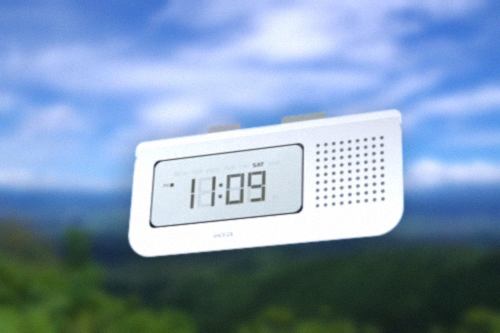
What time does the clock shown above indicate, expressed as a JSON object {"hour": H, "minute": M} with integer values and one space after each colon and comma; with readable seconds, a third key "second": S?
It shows {"hour": 11, "minute": 9}
